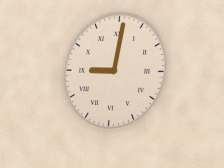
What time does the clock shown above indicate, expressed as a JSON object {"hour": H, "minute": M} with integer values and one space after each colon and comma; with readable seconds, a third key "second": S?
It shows {"hour": 9, "minute": 1}
